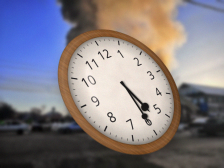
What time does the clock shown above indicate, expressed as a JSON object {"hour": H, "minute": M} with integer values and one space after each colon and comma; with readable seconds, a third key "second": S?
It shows {"hour": 5, "minute": 30}
